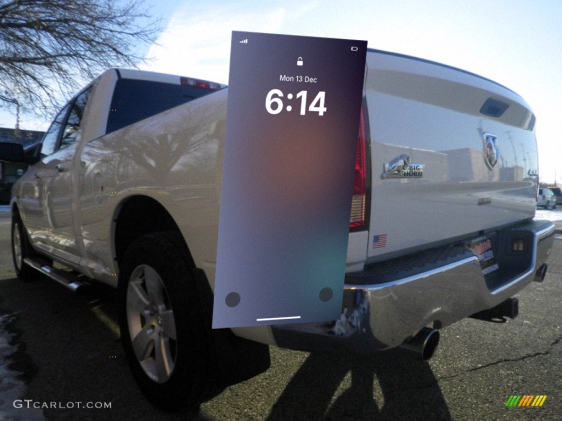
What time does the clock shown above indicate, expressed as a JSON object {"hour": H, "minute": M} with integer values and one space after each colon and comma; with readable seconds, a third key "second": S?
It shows {"hour": 6, "minute": 14}
